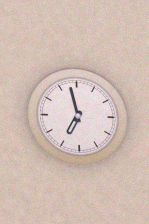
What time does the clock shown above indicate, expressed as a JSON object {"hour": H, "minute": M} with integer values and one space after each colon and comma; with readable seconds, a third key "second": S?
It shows {"hour": 6, "minute": 58}
